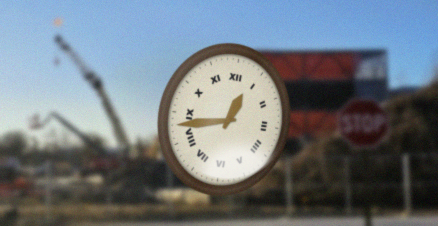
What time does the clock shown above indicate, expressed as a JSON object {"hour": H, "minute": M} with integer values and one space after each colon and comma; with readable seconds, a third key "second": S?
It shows {"hour": 12, "minute": 43}
